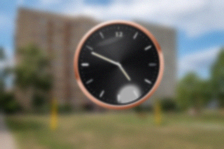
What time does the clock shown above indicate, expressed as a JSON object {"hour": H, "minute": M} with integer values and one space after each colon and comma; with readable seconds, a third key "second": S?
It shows {"hour": 4, "minute": 49}
